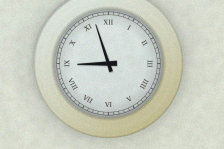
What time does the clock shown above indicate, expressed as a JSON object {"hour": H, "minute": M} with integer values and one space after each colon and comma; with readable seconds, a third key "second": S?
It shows {"hour": 8, "minute": 57}
